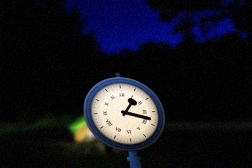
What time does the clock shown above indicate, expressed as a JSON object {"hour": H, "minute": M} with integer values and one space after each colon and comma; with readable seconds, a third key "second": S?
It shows {"hour": 1, "minute": 18}
